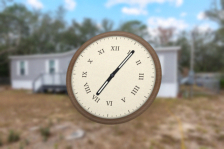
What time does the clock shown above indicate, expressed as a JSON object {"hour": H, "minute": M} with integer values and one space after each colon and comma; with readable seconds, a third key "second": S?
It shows {"hour": 7, "minute": 6}
